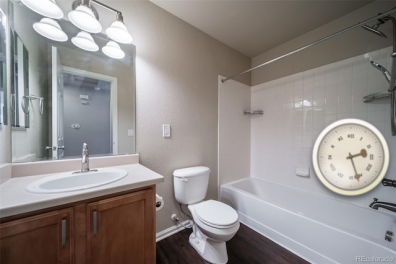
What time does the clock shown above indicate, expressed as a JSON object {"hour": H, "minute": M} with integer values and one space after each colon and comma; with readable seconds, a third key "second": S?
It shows {"hour": 2, "minute": 27}
